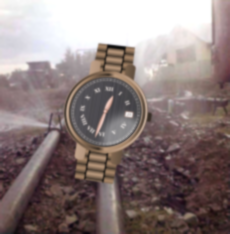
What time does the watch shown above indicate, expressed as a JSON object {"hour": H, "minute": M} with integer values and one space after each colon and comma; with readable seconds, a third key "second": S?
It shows {"hour": 12, "minute": 32}
